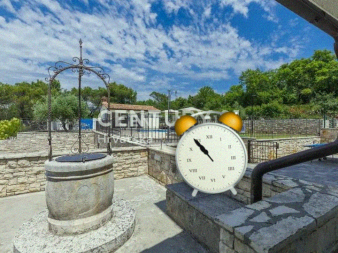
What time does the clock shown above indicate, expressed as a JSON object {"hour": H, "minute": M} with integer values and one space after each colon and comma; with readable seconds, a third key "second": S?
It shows {"hour": 10, "minute": 54}
